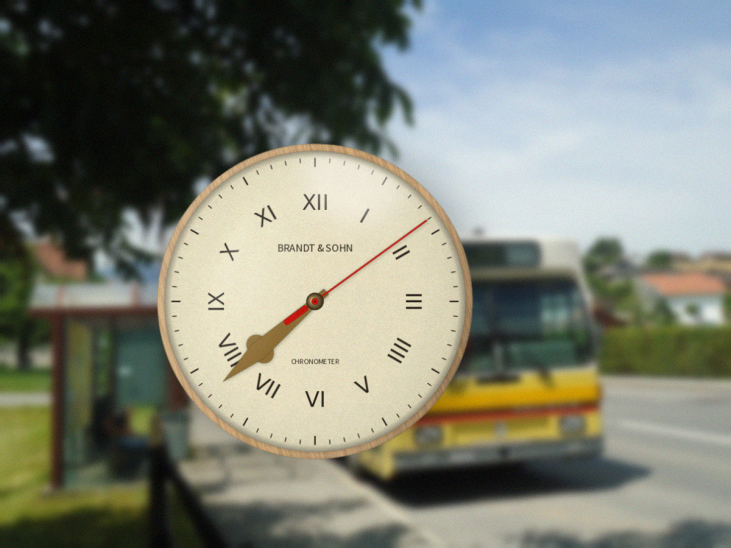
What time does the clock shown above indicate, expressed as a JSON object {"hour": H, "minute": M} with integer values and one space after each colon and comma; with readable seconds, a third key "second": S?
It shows {"hour": 7, "minute": 38, "second": 9}
